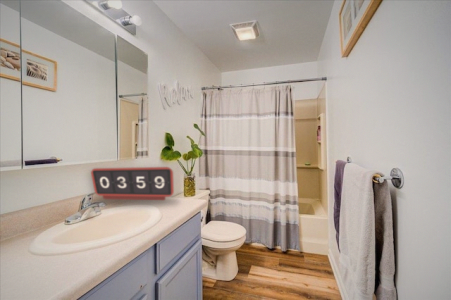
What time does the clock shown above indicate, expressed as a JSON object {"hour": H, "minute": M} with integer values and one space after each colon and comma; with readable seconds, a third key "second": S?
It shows {"hour": 3, "minute": 59}
